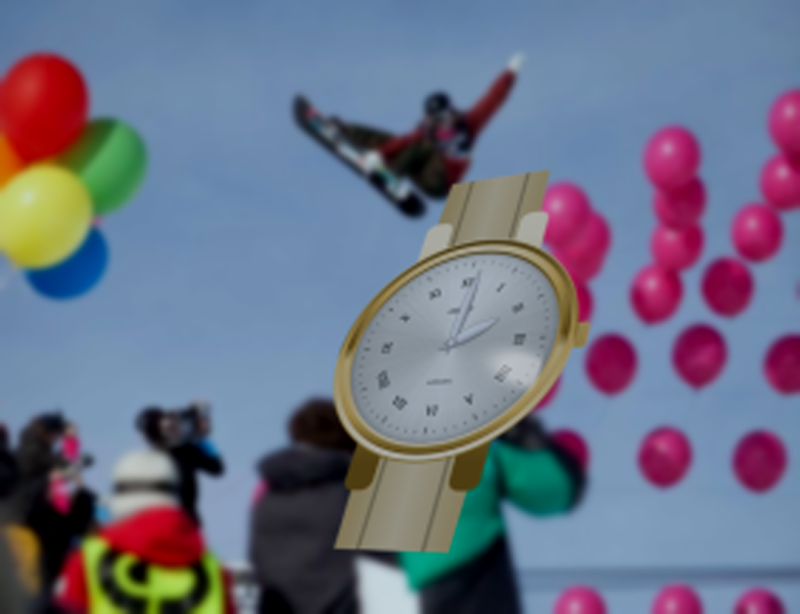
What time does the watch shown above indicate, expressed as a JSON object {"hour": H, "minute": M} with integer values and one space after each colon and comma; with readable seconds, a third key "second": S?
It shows {"hour": 2, "minute": 1}
